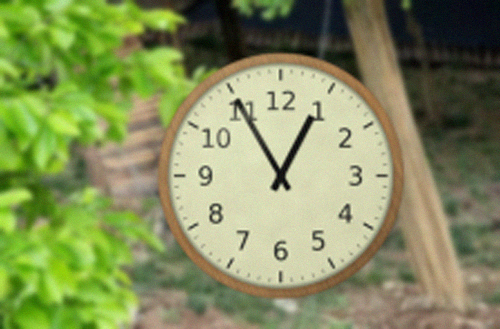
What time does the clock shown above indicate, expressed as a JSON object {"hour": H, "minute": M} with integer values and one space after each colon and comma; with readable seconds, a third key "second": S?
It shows {"hour": 12, "minute": 55}
